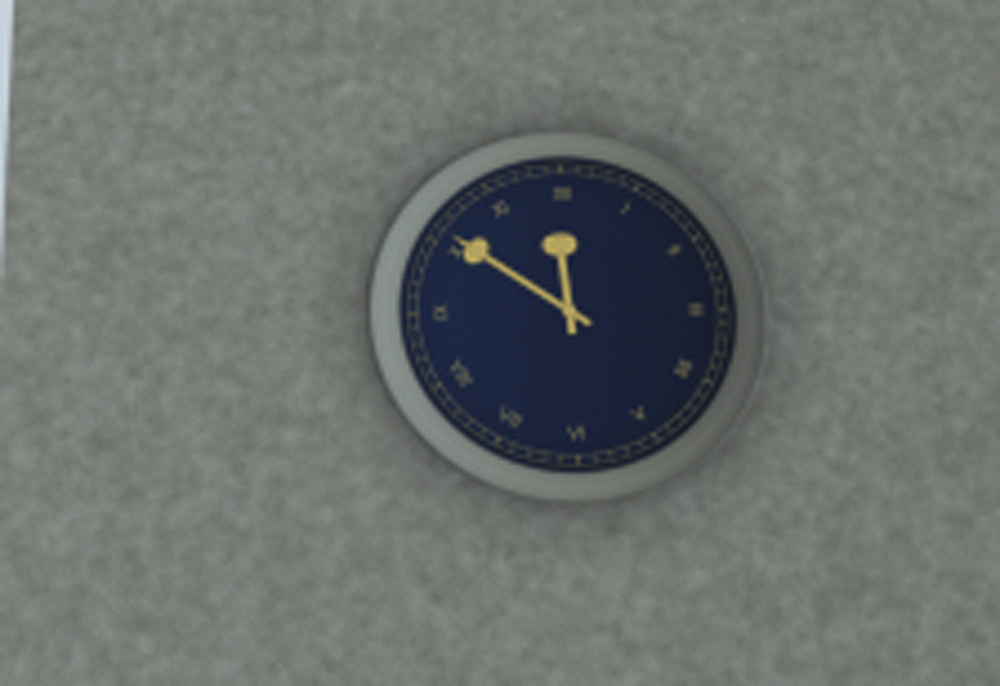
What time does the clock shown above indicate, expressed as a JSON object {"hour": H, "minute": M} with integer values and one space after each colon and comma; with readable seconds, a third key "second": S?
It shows {"hour": 11, "minute": 51}
